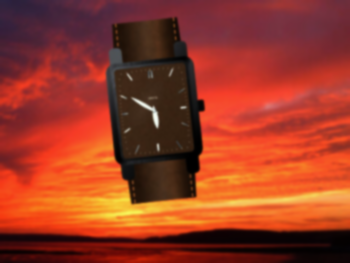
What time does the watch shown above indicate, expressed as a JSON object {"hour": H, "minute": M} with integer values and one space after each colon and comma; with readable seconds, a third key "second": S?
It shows {"hour": 5, "minute": 51}
